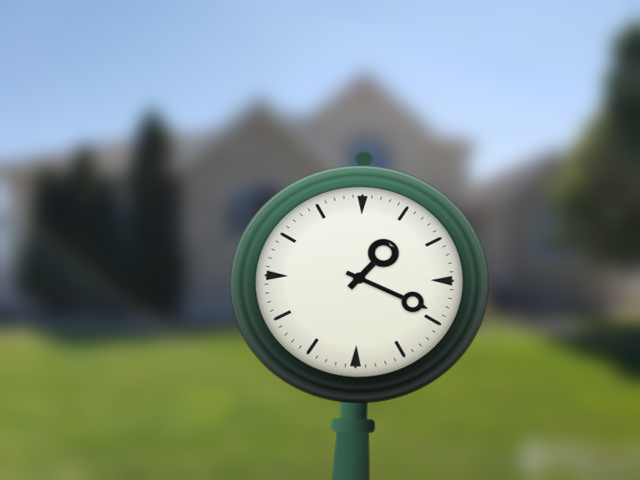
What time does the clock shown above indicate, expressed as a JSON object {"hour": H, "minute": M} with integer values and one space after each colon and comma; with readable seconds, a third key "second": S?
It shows {"hour": 1, "minute": 19}
